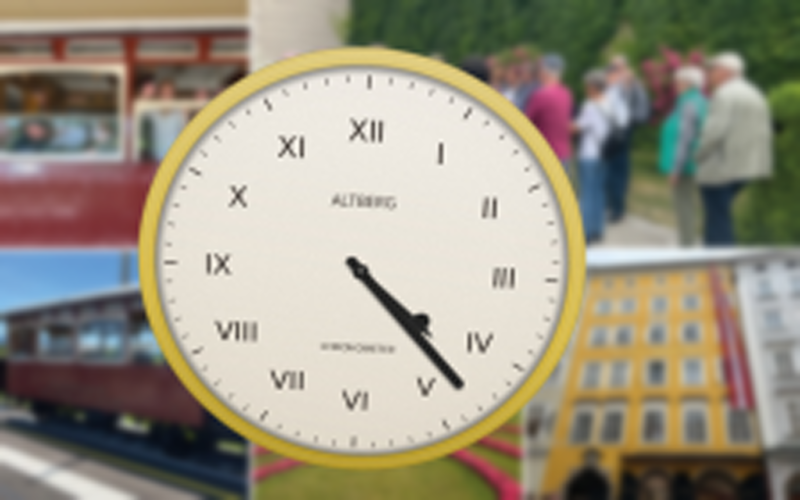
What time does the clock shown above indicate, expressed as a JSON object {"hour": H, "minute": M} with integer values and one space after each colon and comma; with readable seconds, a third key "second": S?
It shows {"hour": 4, "minute": 23}
